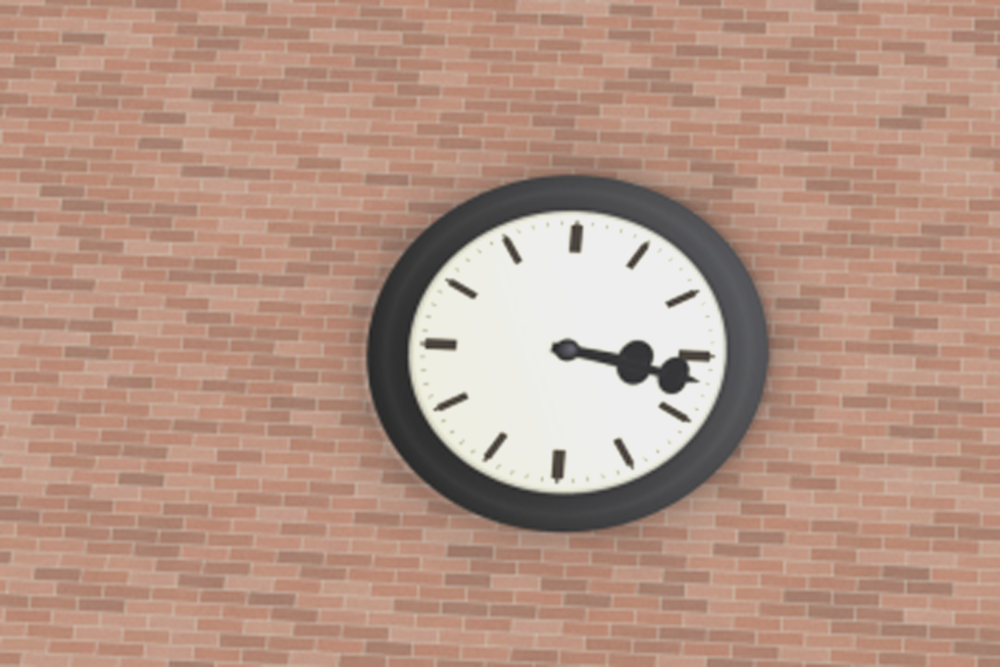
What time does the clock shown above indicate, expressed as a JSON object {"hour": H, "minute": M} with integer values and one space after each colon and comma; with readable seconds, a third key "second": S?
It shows {"hour": 3, "minute": 17}
